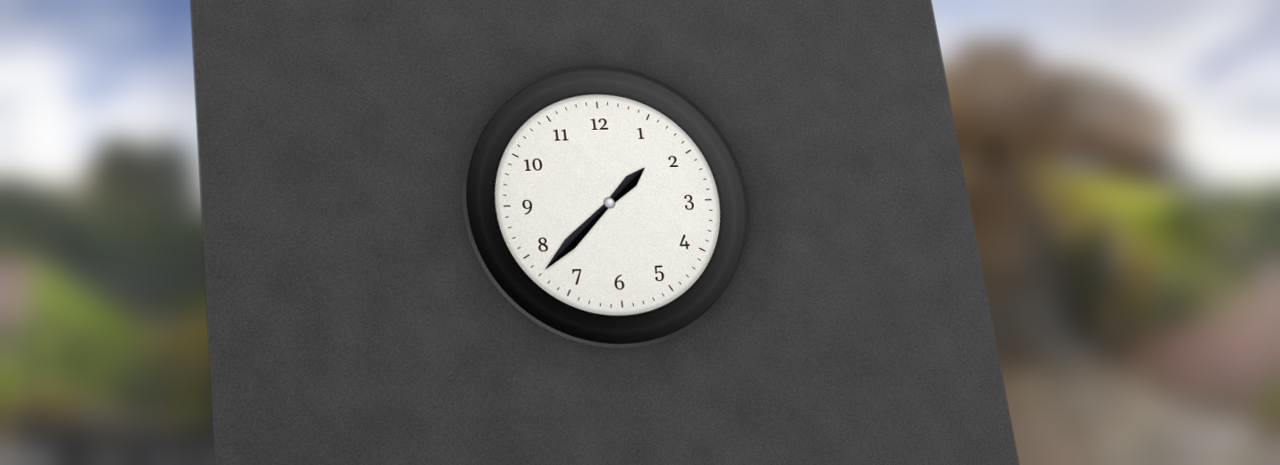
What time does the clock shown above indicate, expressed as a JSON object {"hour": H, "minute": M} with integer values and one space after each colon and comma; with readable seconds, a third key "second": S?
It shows {"hour": 1, "minute": 38}
